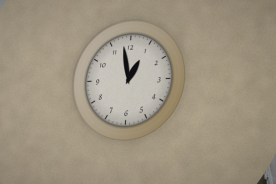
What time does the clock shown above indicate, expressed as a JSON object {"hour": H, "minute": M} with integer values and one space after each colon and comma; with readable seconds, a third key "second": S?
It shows {"hour": 12, "minute": 58}
